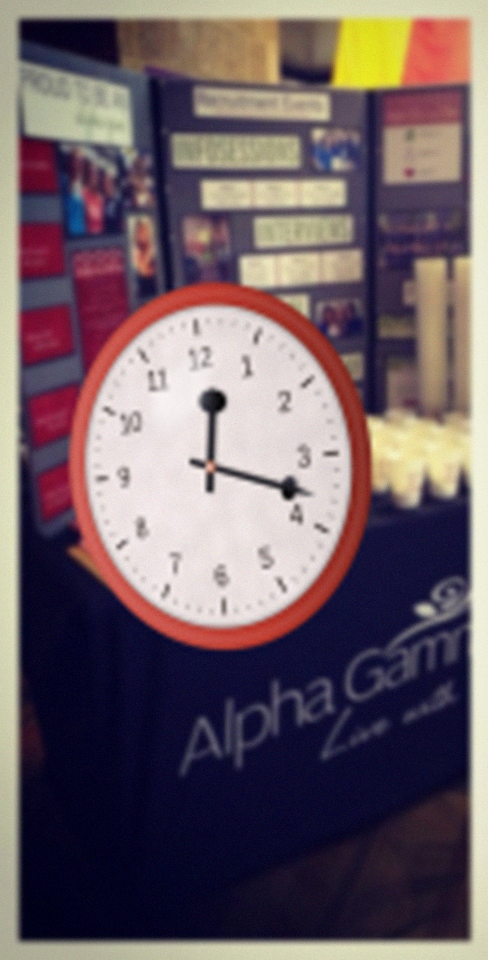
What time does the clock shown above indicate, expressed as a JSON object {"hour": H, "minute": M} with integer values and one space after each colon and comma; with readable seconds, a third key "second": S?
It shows {"hour": 12, "minute": 18}
